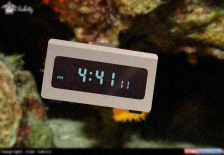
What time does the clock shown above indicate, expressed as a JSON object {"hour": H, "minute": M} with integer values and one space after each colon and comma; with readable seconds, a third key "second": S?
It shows {"hour": 4, "minute": 41, "second": 11}
